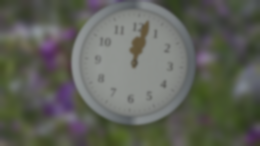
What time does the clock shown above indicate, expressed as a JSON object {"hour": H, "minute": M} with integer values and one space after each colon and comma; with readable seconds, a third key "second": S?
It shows {"hour": 12, "minute": 2}
